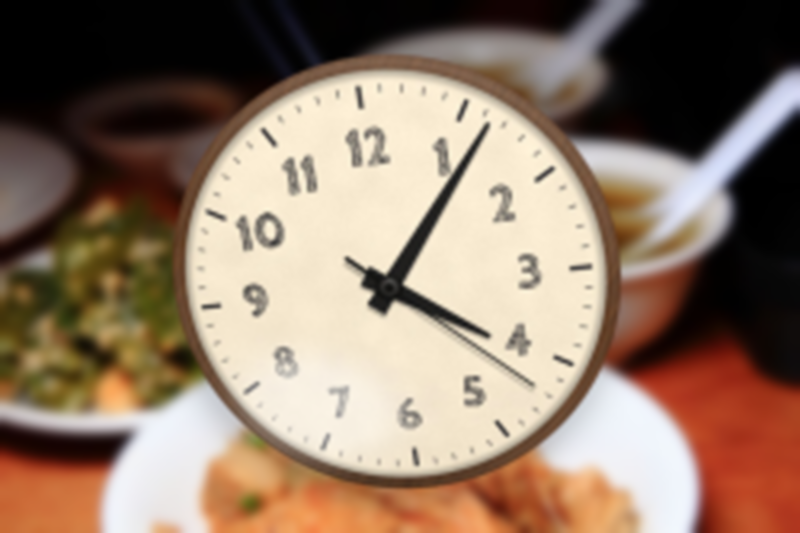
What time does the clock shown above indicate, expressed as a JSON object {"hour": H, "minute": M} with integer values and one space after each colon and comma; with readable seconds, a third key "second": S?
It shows {"hour": 4, "minute": 6, "second": 22}
